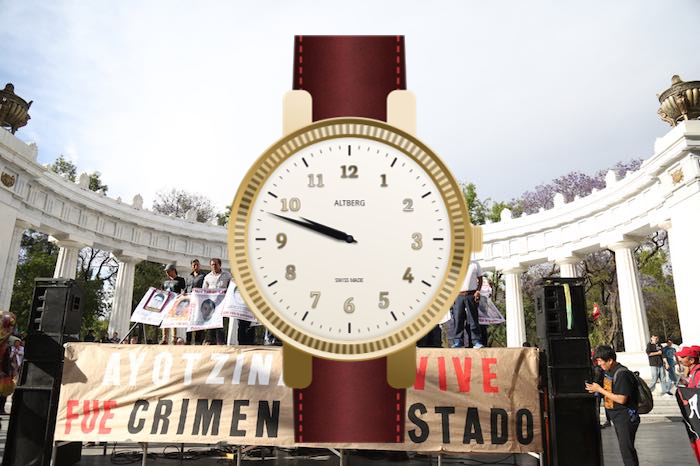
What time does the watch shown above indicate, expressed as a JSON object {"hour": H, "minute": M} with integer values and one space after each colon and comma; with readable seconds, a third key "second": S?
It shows {"hour": 9, "minute": 48}
